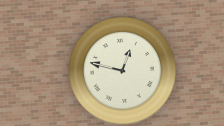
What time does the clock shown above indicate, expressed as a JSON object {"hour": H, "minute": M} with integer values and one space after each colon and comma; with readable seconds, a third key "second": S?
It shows {"hour": 12, "minute": 48}
